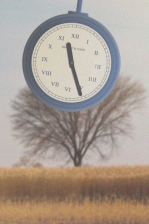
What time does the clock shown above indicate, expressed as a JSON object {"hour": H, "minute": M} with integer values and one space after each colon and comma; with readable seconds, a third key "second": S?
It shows {"hour": 11, "minute": 26}
